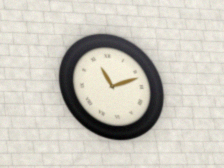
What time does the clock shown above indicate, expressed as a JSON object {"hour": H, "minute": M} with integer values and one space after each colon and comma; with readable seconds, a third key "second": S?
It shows {"hour": 11, "minute": 12}
